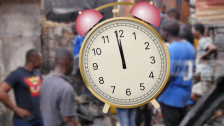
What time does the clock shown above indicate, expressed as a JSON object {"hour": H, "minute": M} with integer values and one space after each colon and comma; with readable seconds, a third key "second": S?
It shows {"hour": 11, "minute": 59}
